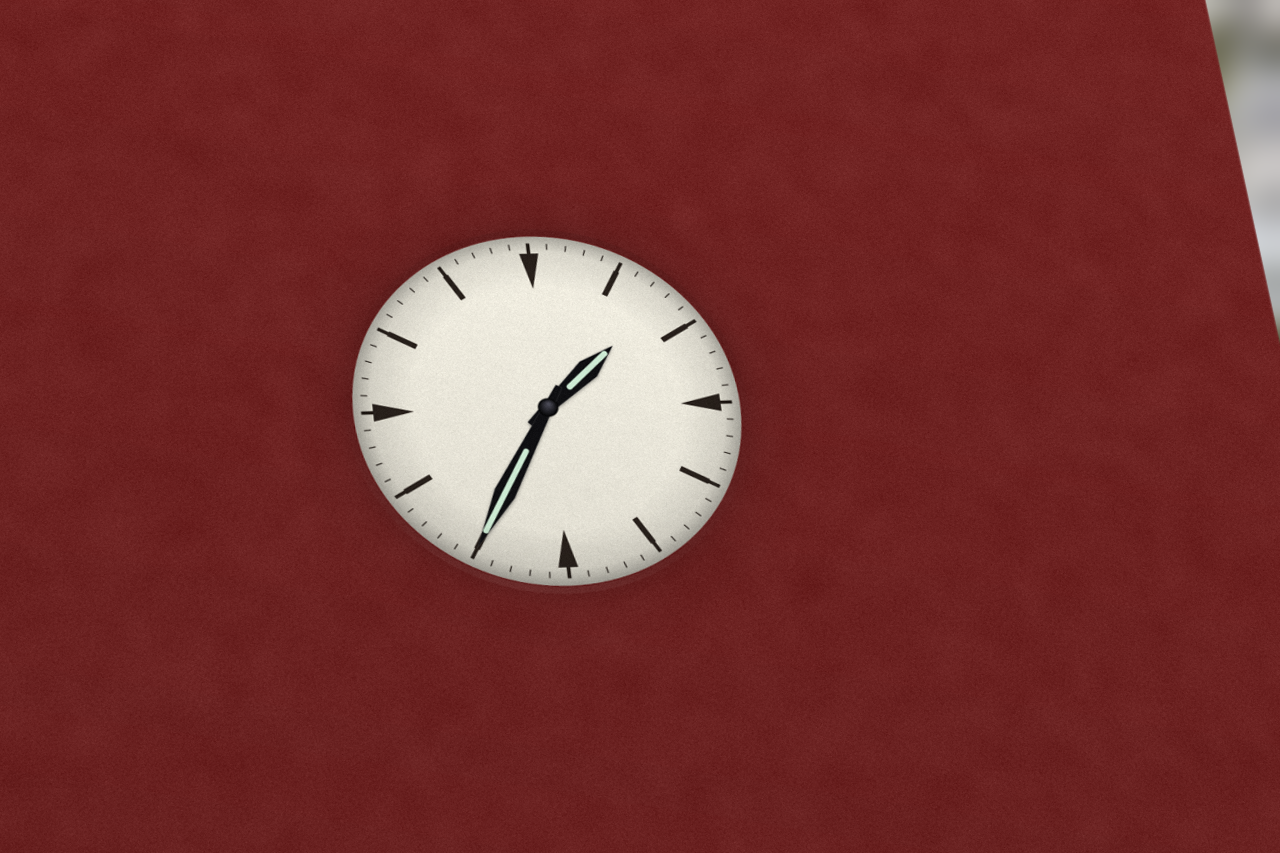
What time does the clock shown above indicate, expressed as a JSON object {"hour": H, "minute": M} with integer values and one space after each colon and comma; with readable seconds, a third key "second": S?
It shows {"hour": 1, "minute": 35}
